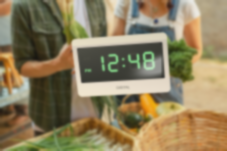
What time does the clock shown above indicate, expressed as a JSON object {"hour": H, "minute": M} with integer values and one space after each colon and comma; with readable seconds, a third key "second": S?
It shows {"hour": 12, "minute": 48}
